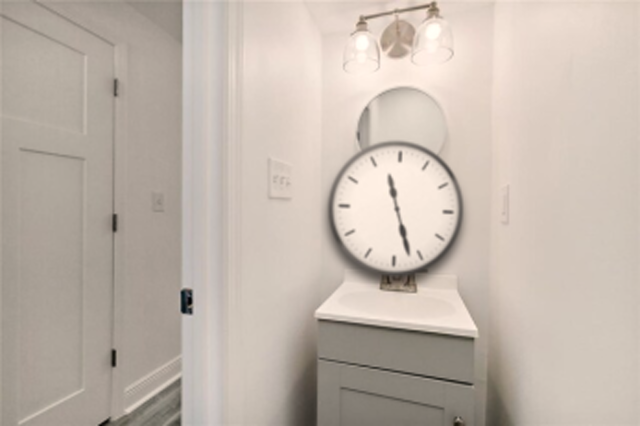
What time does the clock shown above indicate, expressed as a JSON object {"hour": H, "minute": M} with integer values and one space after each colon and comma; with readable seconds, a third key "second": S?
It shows {"hour": 11, "minute": 27}
